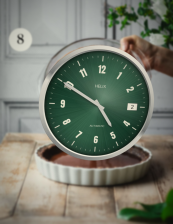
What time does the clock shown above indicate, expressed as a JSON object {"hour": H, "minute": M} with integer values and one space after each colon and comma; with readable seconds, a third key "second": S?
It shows {"hour": 4, "minute": 50}
